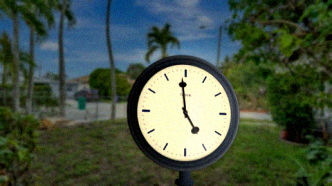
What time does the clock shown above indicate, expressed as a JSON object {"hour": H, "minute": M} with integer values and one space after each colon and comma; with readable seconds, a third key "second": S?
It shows {"hour": 4, "minute": 59}
